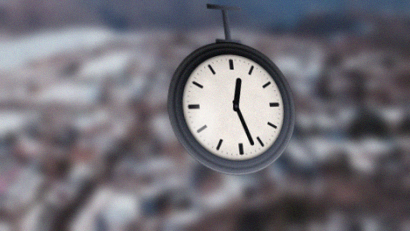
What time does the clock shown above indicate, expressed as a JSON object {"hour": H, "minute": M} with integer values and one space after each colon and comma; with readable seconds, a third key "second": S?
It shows {"hour": 12, "minute": 27}
